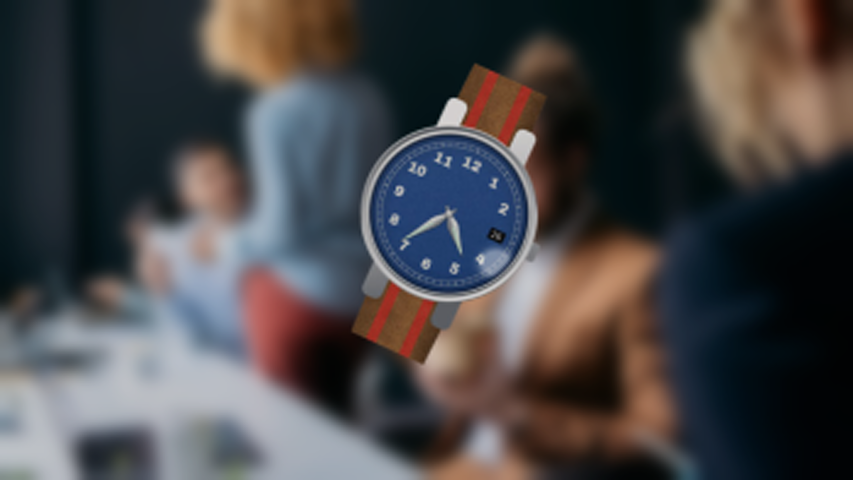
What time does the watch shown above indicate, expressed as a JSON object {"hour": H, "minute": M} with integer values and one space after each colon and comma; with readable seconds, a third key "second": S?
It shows {"hour": 4, "minute": 36}
